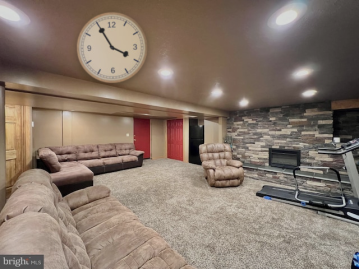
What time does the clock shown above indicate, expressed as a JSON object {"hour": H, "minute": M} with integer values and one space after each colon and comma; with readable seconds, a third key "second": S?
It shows {"hour": 3, "minute": 55}
